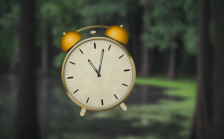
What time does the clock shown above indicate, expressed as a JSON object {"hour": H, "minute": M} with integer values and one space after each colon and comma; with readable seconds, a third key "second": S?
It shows {"hour": 11, "minute": 3}
